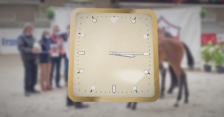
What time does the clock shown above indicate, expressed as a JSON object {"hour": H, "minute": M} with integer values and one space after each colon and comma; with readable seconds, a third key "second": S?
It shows {"hour": 3, "minute": 15}
